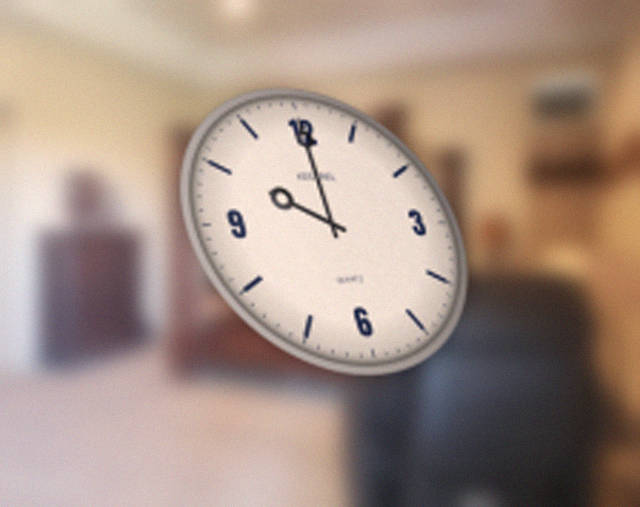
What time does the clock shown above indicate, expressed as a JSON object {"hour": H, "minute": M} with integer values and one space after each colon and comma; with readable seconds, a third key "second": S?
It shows {"hour": 10, "minute": 0}
